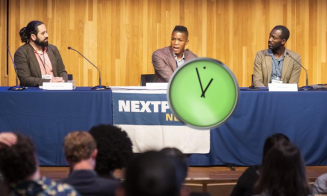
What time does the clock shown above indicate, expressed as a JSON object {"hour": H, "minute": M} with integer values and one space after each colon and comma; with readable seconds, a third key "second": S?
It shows {"hour": 12, "minute": 57}
